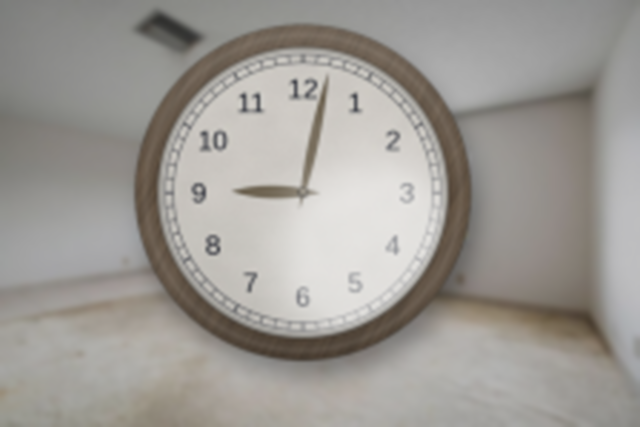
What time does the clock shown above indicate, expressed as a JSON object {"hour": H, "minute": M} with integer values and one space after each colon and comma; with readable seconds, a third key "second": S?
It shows {"hour": 9, "minute": 2}
